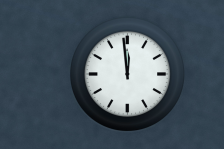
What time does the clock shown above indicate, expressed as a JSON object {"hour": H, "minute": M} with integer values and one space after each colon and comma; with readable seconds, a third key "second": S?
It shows {"hour": 11, "minute": 59}
